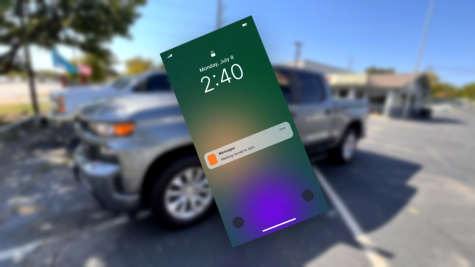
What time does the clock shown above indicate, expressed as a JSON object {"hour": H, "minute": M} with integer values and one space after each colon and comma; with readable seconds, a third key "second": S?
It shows {"hour": 2, "minute": 40}
